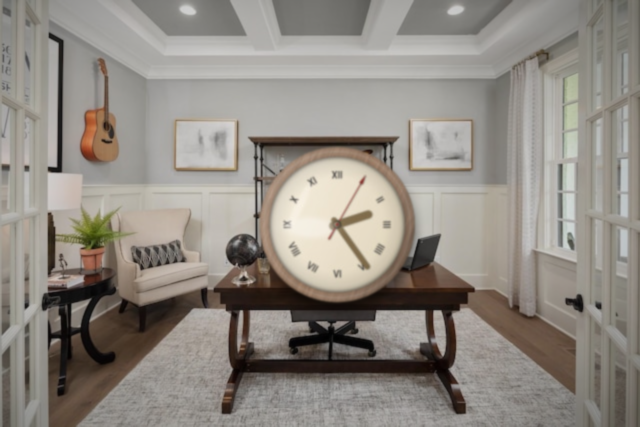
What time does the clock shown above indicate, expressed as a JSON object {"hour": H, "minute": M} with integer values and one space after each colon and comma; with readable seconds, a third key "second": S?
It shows {"hour": 2, "minute": 24, "second": 5}
